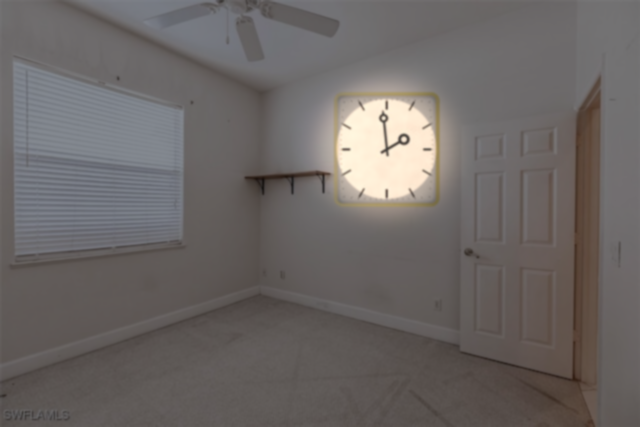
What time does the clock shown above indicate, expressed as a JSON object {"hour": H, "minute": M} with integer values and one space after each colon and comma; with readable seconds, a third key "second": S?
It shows {"hour": 1, "minute": 59}
